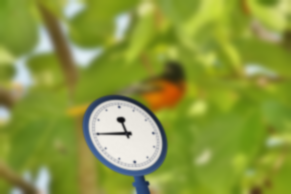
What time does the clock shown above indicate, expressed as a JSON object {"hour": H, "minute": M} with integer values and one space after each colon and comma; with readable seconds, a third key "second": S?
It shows {"hour": 11, "minute": 45}
